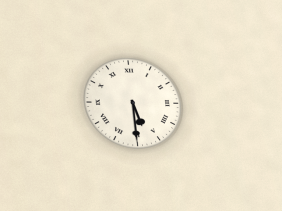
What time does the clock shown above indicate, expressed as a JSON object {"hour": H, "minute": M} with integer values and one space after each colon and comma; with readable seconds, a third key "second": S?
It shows {"hour": 5, "minute": 30}
